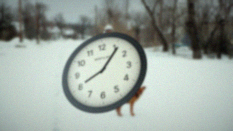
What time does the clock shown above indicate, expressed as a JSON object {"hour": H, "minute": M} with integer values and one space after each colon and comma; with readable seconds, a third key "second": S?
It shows {"hour": 8, "minute": 6}
